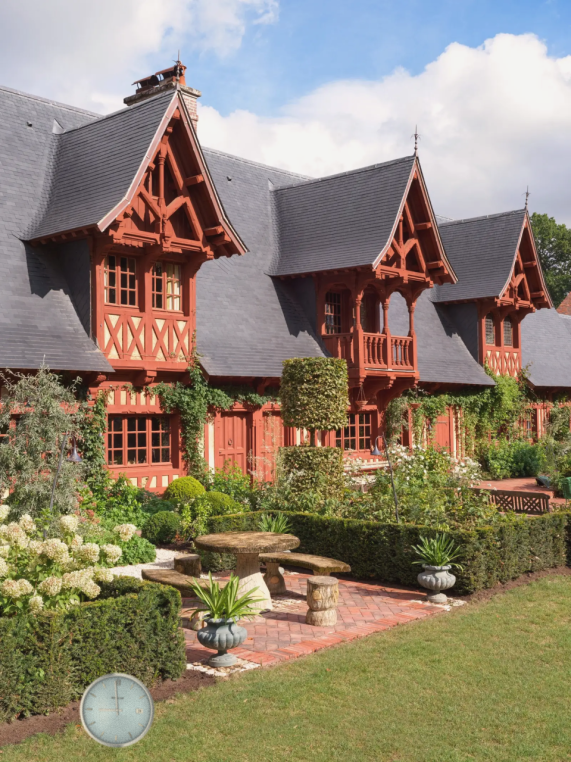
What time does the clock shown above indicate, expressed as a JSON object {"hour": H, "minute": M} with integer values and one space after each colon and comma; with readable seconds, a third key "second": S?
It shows {"hour": 8, "minute": 59}
